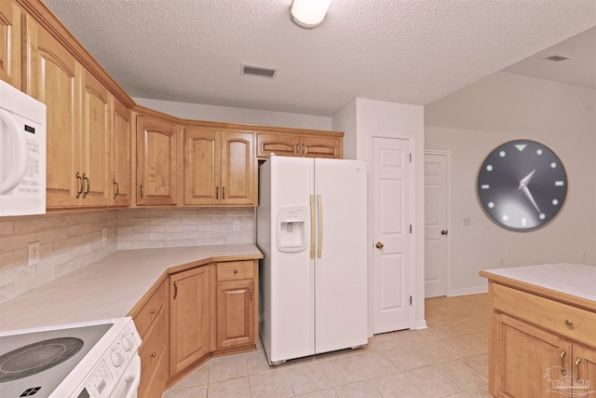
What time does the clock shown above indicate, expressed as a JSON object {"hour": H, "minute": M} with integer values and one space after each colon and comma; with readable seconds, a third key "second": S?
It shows {"hour": 1, "minute": 25}
